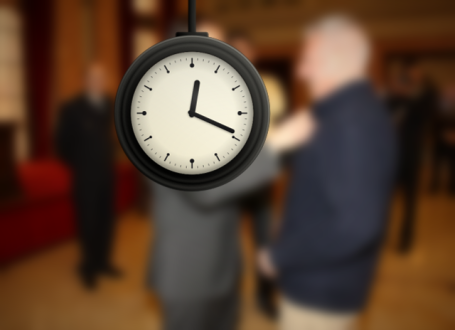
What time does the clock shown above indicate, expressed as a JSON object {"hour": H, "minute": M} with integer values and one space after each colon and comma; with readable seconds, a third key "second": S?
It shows {"hour": 12, "minute": 19}
